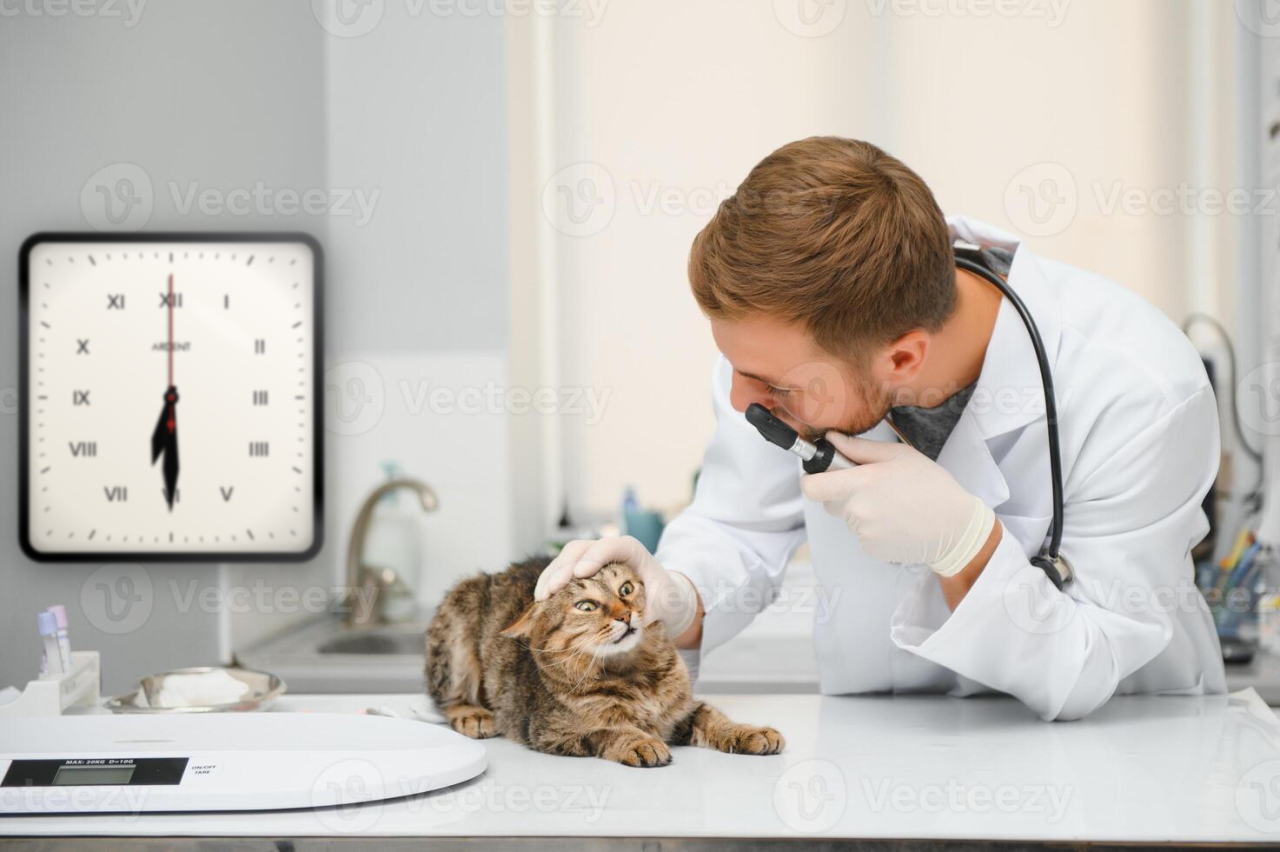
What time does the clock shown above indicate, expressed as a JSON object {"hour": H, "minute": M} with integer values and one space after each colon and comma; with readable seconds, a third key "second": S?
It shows {"hour": 6, "minute": 30, "second": 0}
